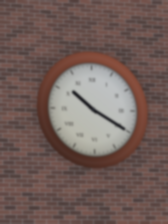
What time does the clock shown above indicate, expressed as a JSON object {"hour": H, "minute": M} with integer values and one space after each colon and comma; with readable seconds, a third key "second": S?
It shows {"hour": 10, "minute": 20}
